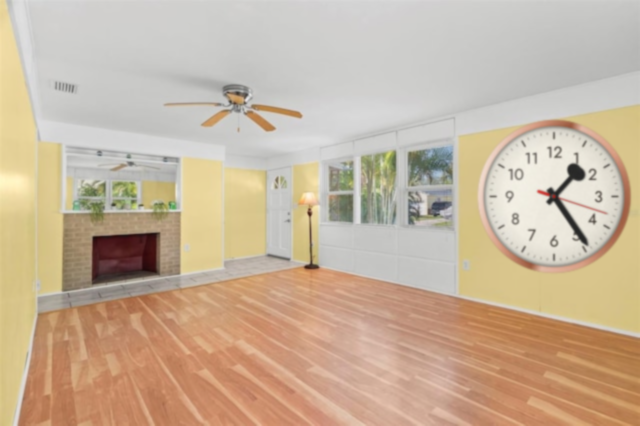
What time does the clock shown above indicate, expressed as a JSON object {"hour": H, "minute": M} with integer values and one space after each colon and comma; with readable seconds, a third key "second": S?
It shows {"hour": 1, "minute": 24, "second": 18}
